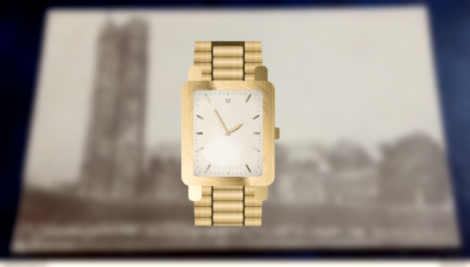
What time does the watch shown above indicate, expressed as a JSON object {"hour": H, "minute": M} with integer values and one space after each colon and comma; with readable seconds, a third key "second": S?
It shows {"hour": 1, "minute": 55}
